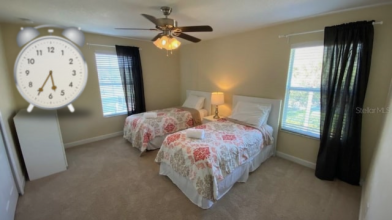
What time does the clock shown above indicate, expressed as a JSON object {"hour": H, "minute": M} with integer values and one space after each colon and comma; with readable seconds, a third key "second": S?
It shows {"hour": 5, "minute": 35}
